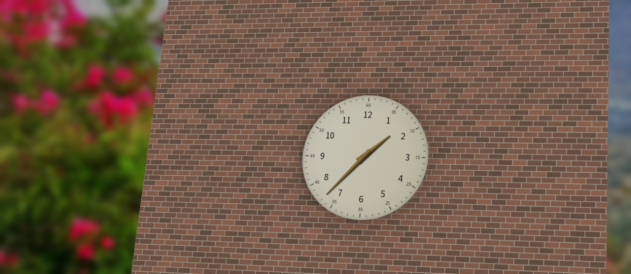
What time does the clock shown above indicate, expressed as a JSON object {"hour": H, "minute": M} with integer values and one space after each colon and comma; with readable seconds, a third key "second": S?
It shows {"hour": 1, "minute": 37}
